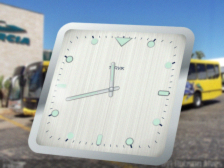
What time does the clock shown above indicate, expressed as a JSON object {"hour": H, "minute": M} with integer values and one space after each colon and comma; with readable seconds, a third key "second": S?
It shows {"hour": 11, "minute": 42}
